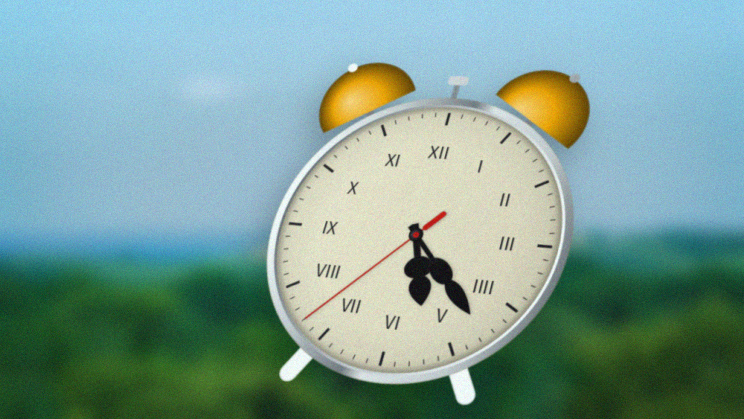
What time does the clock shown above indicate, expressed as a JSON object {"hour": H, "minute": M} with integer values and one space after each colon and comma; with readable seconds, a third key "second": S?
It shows {"hour": 5, "minute": 22, "second": 37}
